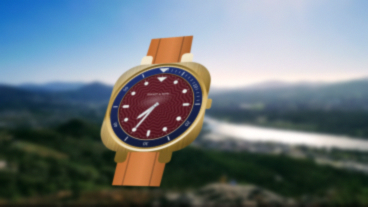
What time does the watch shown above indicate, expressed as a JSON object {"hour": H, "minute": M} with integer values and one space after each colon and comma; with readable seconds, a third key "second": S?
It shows {"hour": 7, "minute": 35}
